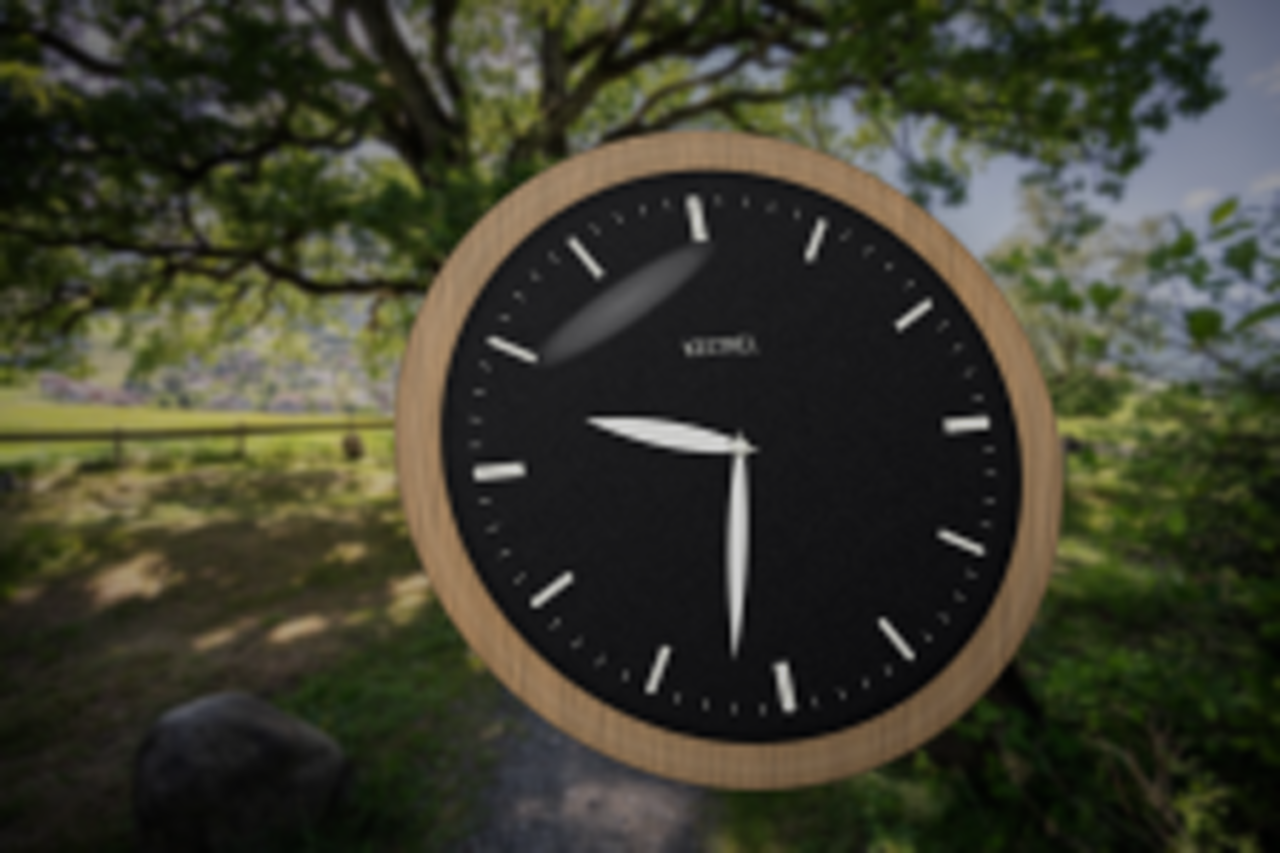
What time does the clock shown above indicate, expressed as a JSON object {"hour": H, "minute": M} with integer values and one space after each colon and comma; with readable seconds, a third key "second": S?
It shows {"hour": 9, "minute": 32}
